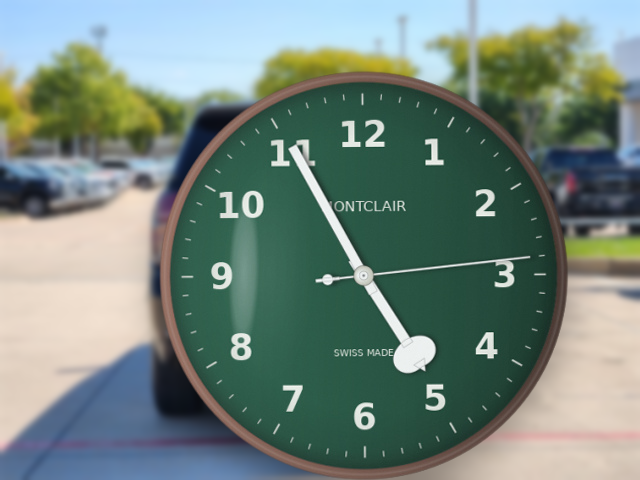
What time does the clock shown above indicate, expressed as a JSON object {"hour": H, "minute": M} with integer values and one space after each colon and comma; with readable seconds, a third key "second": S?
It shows {"hour": 4, "minute": 55, "second": 14}
